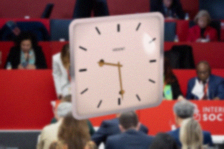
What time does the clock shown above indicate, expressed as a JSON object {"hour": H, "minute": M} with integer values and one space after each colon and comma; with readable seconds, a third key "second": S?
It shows {"hour": 9, "minute": 29}
